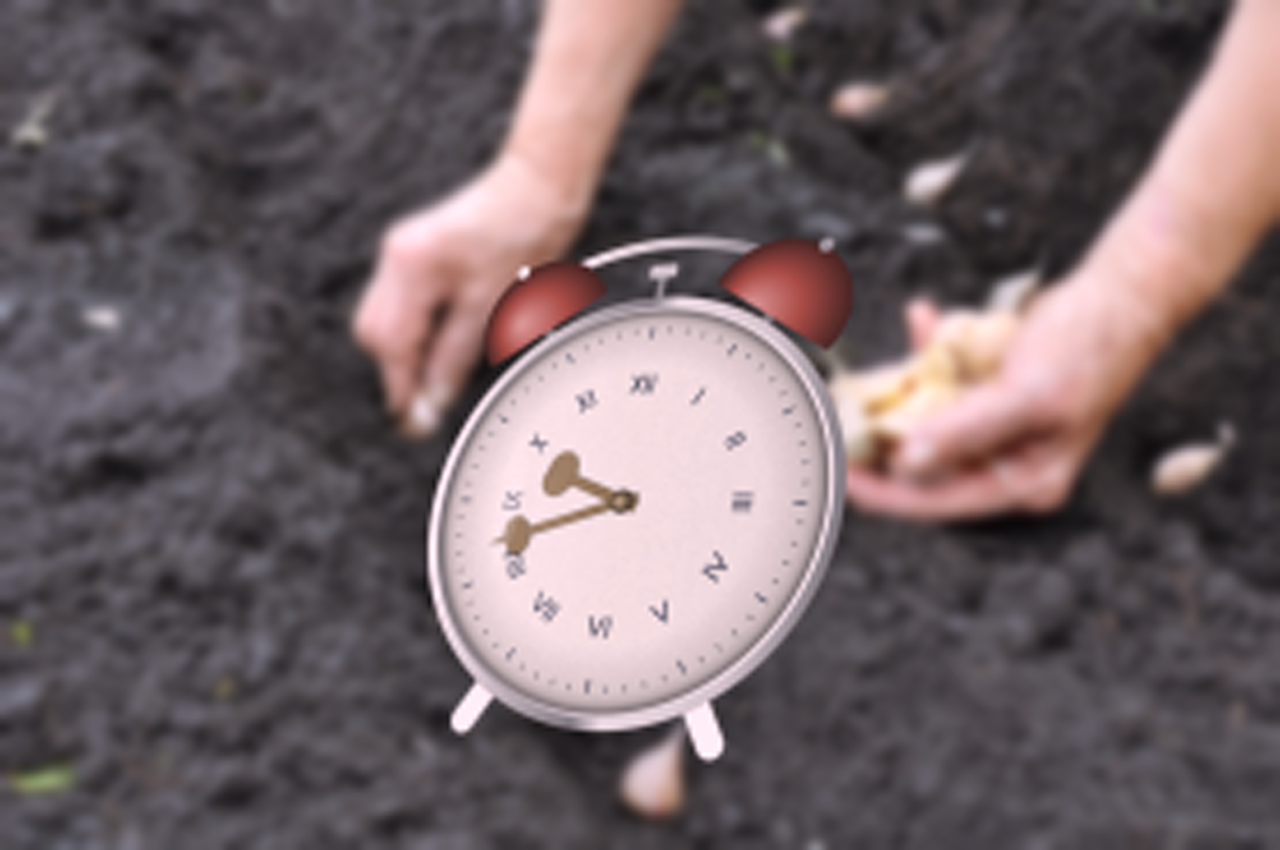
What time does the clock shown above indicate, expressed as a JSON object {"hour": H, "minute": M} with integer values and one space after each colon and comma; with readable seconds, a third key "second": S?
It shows {"hour": 9, "minute": 42}
